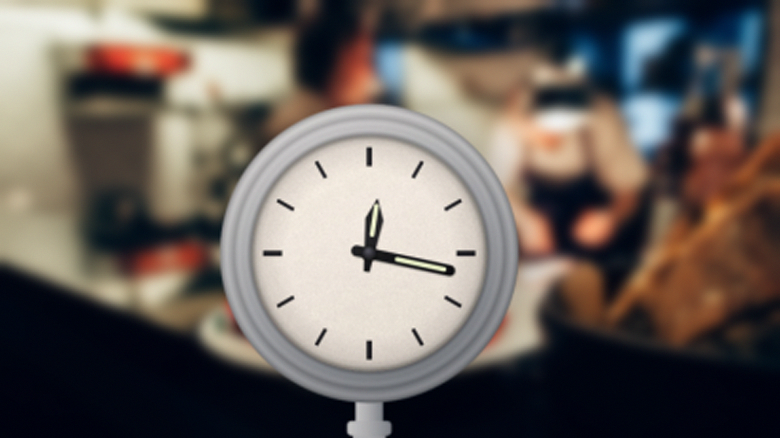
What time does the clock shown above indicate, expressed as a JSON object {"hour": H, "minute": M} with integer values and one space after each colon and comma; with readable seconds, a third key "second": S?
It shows {"hour": 12, "minute": 17}
